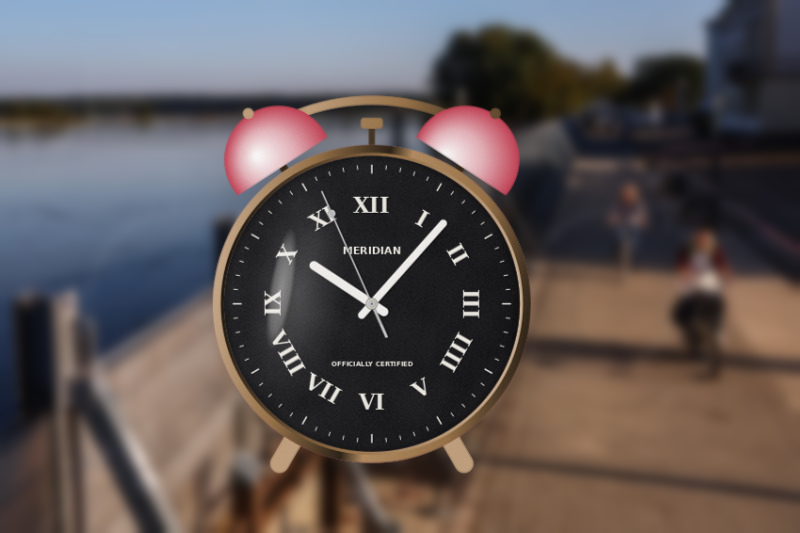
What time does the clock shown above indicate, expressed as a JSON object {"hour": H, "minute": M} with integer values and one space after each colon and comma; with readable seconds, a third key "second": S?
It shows {"hour": 10, "minute": 6, "second": 56}
